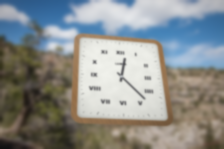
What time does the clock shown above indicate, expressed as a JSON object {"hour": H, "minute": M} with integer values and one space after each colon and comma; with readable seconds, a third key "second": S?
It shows {"hour": 12, "minute": 23}
